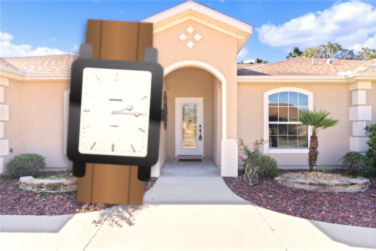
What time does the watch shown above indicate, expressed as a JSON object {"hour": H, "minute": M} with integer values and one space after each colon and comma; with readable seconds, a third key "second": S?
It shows {"hour": 2, "minute": 15}
